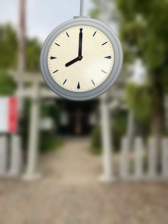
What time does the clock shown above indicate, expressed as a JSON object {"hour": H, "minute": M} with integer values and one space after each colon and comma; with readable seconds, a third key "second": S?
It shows {"hour": 8, "minute": 0}
